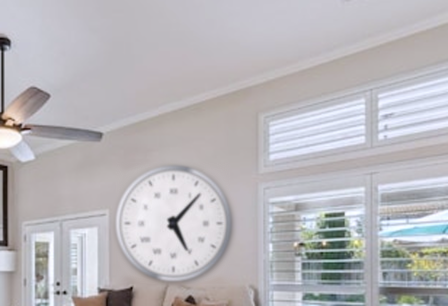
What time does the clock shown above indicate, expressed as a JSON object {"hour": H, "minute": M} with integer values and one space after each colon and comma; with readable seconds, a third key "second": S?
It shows {"hour": 5, "minute": 7}
